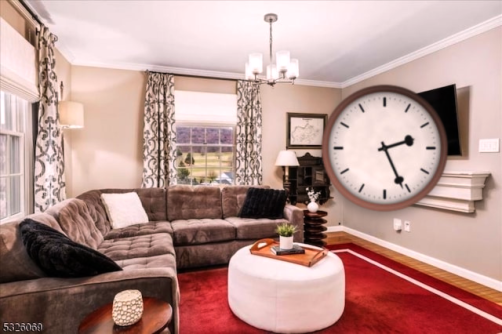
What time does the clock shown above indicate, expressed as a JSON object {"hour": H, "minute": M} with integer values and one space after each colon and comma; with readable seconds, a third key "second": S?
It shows {"hour": 2, "minute": 26}
